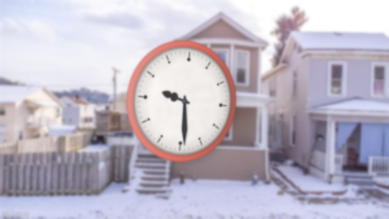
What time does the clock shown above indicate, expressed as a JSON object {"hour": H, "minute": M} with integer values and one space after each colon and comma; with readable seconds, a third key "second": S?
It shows {"hour": 9, "minute": 29}
